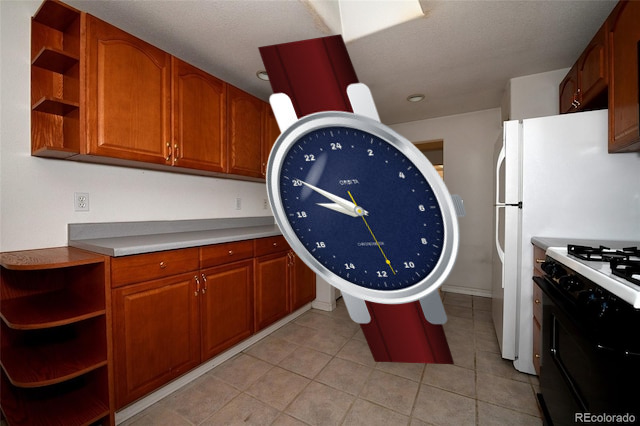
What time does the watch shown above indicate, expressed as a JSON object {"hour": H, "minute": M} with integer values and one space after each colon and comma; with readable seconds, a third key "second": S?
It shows {"hour": 18, "minute": 50, "second": 28}
